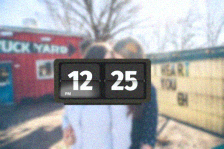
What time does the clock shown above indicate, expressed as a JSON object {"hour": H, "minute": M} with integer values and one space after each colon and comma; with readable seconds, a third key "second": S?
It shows {"hour": 12, "minute": 25}
